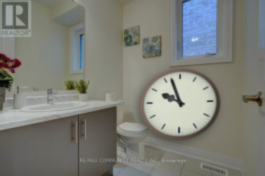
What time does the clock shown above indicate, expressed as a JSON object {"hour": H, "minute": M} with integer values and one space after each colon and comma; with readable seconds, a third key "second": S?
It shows {"hour": 9, "minute": 57}
